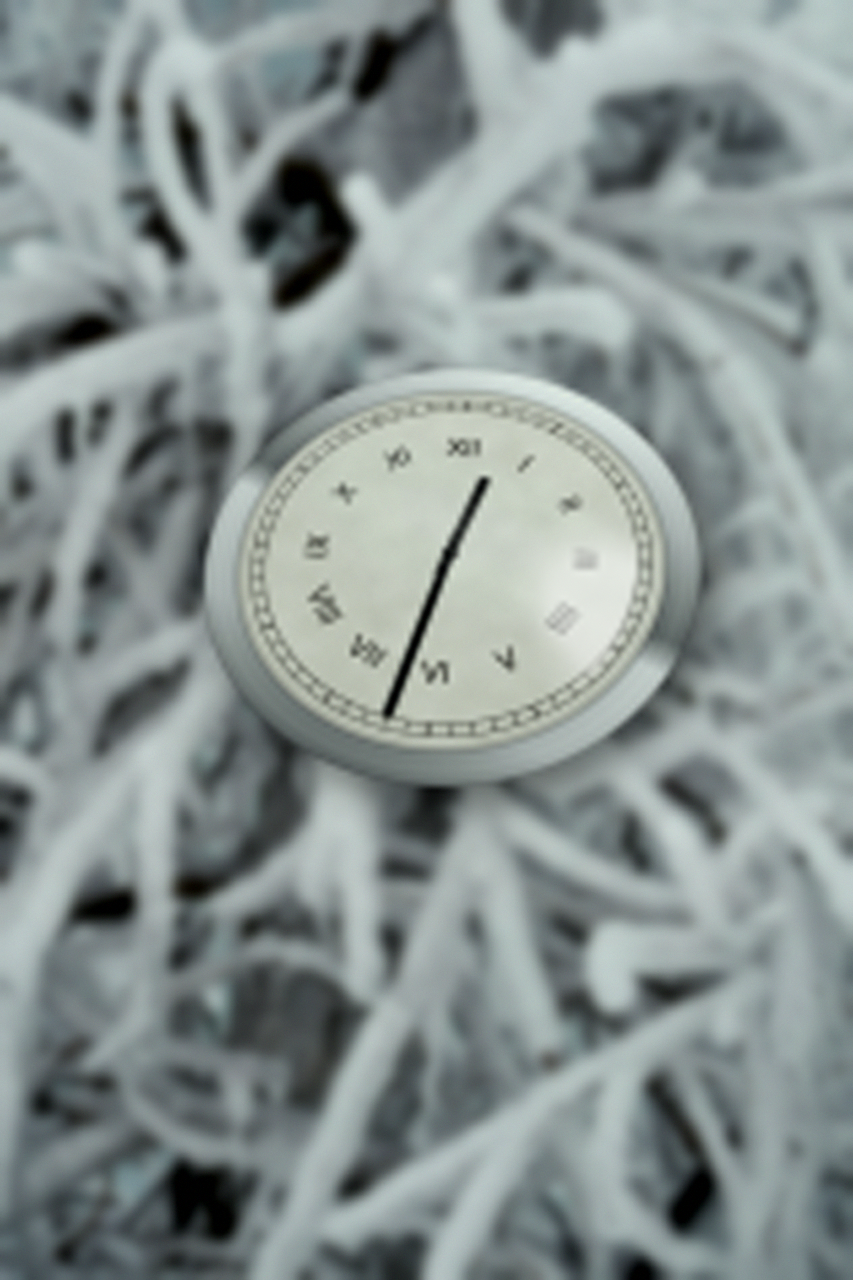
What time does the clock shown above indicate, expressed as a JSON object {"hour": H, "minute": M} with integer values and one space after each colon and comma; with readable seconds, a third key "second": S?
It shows {"hour": 12, "minute": 32}
